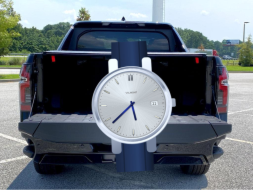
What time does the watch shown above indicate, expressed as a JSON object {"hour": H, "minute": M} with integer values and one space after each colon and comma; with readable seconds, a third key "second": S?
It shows {"hour": 5, "minute": 38}
